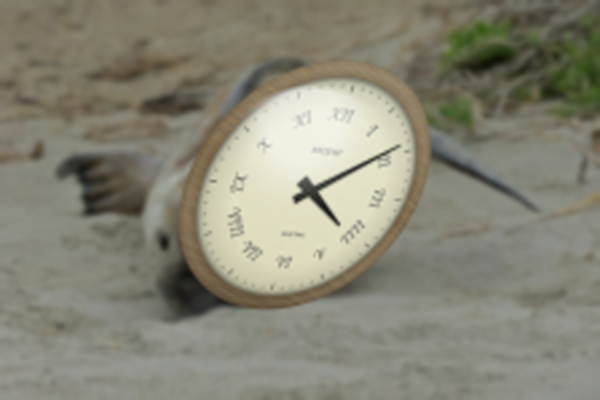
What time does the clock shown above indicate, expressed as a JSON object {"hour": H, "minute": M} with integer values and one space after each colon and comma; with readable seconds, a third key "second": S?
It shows {"hour": 4, "minute": 9}
